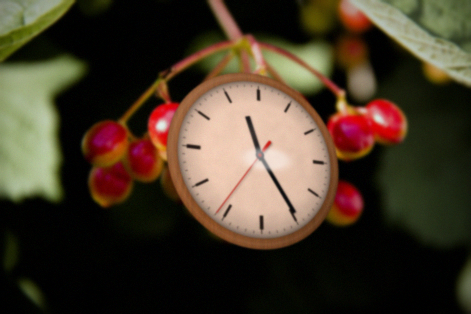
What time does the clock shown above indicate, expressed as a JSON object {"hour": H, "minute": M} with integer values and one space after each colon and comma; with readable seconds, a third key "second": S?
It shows {"hour": 11, "minute": 24, "second": 36}
